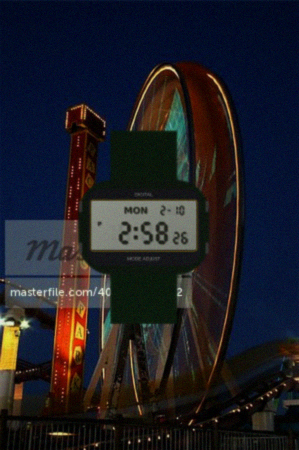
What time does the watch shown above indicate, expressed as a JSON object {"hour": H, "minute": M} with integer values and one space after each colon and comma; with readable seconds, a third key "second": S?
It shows {"hour": 2, "minute": 58, "second": 26}
